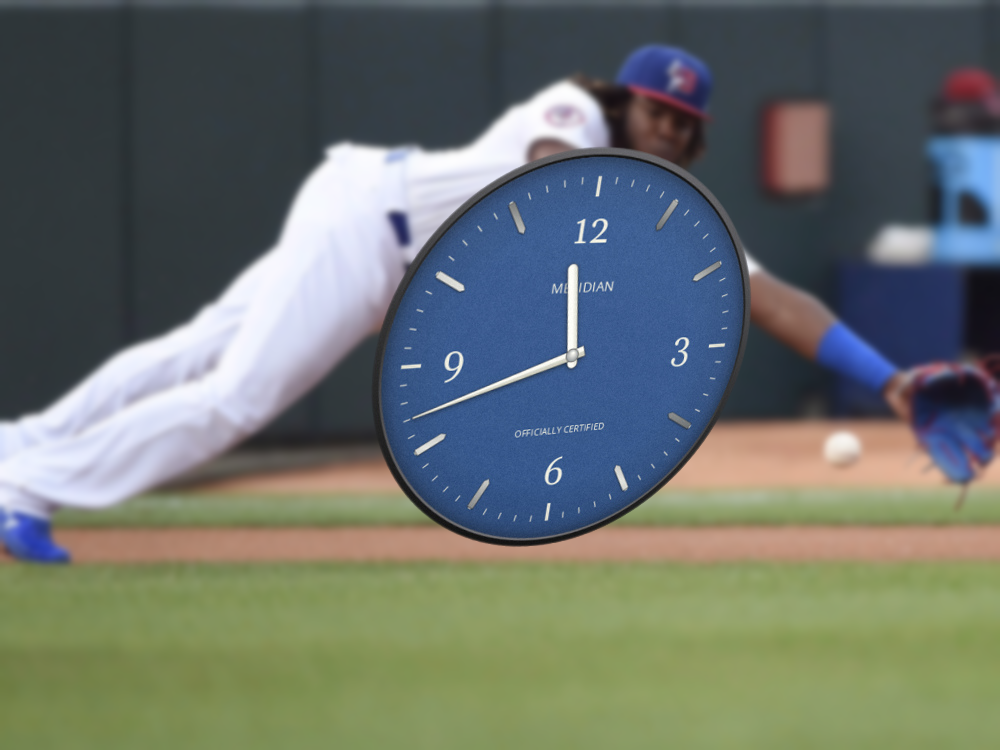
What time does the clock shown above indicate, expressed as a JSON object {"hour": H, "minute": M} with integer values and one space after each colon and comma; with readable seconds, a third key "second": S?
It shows {"hour": 11, "minute": 42}
